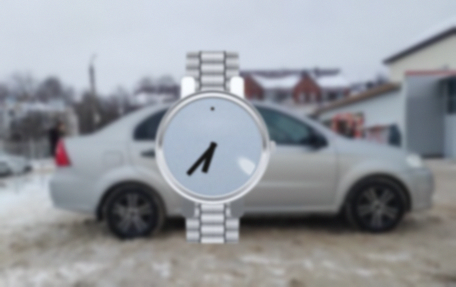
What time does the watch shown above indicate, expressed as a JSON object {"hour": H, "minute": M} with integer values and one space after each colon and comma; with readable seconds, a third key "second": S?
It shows {"hour": 6, "minute": 37}
